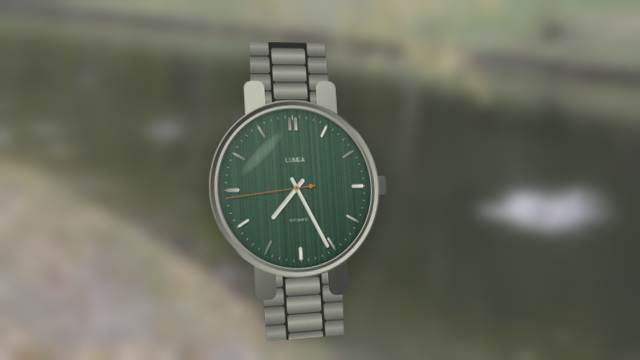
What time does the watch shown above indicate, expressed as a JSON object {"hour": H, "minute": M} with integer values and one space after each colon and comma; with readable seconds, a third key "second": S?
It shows {"hour": 7, "minute": 25, "second": 44}
